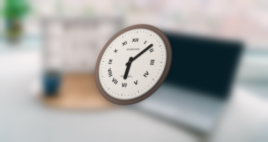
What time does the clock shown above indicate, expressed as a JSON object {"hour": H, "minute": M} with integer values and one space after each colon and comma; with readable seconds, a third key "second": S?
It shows {"hour": 6, "minute": 8}
